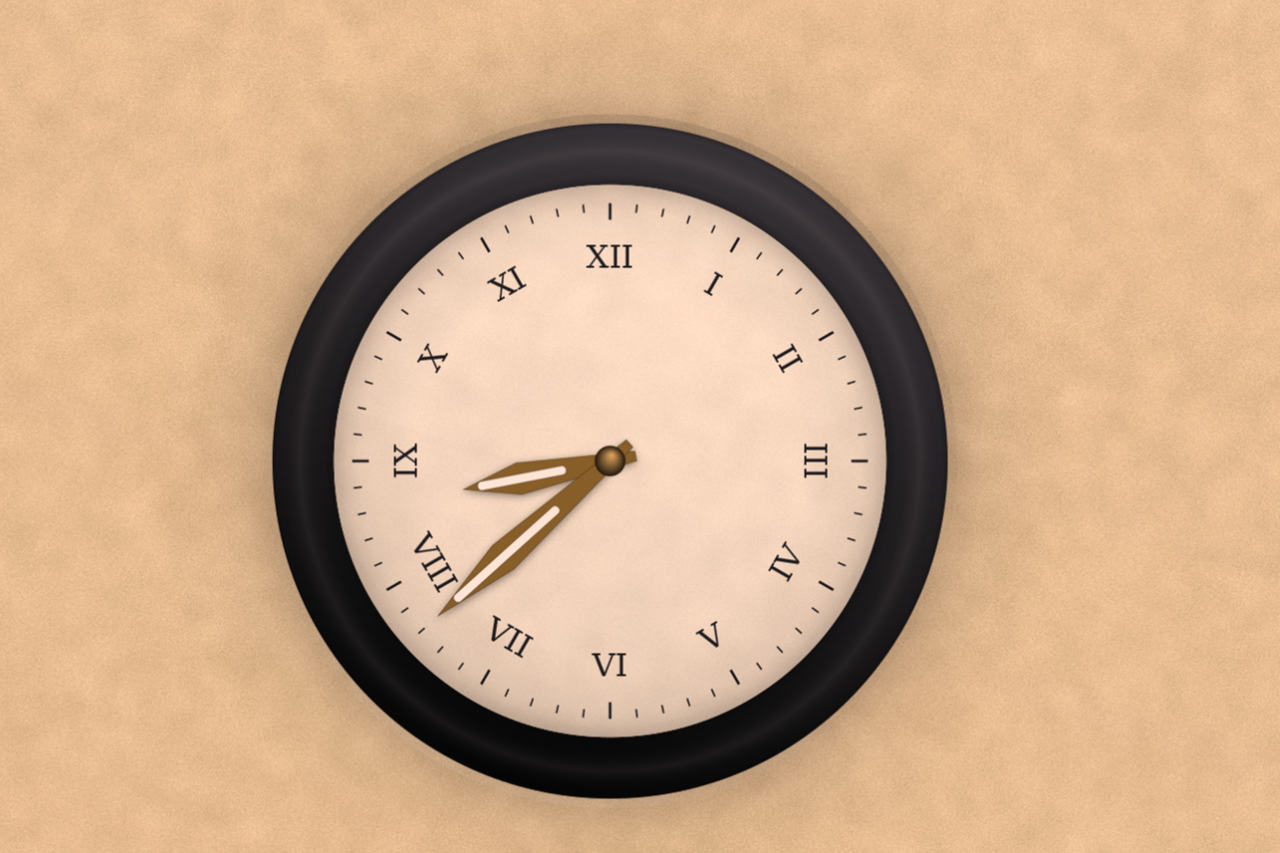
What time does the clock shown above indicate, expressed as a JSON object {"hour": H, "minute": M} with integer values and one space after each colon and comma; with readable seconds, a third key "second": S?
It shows {"hour": 8, "minute": 38}
